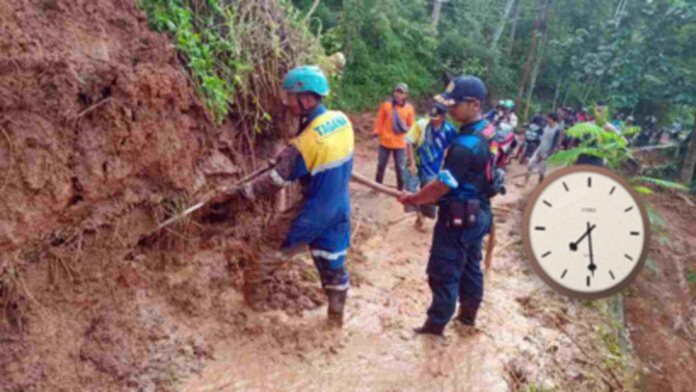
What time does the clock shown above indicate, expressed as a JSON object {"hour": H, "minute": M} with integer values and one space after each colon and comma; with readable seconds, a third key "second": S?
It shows {"hour": 7, "minute": 29}
